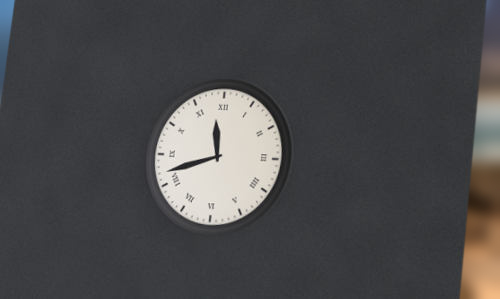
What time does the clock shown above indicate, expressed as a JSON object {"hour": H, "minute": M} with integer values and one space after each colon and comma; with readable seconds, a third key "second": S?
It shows {"hour": 11, "minute": 42}
